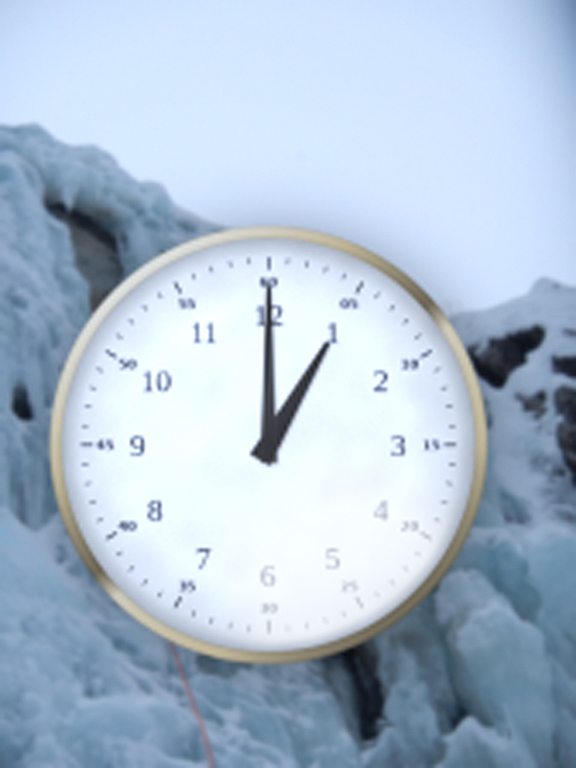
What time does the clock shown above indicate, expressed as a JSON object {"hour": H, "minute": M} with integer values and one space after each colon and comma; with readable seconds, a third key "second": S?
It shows {"hour": 1, "minute": 0}
